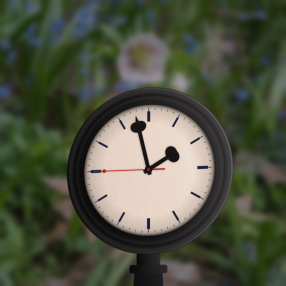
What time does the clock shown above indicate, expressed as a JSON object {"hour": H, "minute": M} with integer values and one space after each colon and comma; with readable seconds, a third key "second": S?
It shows {"hour": 1, "minute": 57, "second": 45}
